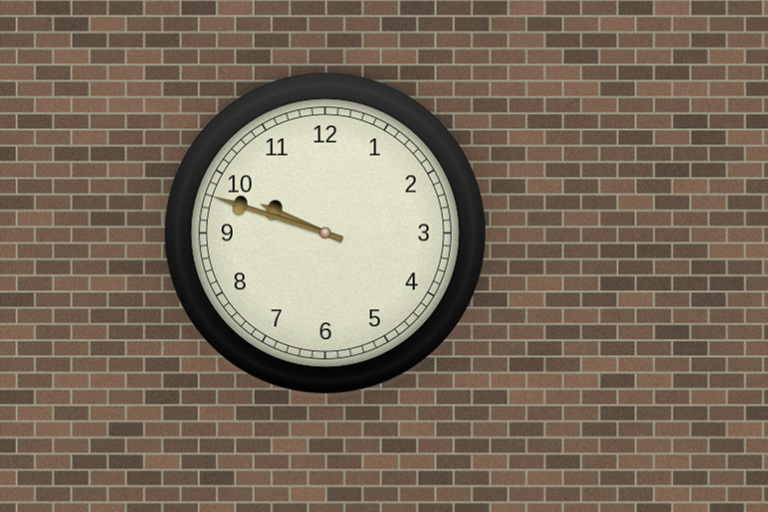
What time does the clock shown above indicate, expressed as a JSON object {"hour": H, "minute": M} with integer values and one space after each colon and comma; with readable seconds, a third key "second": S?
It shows {"hour": 9, "minute": 48}
